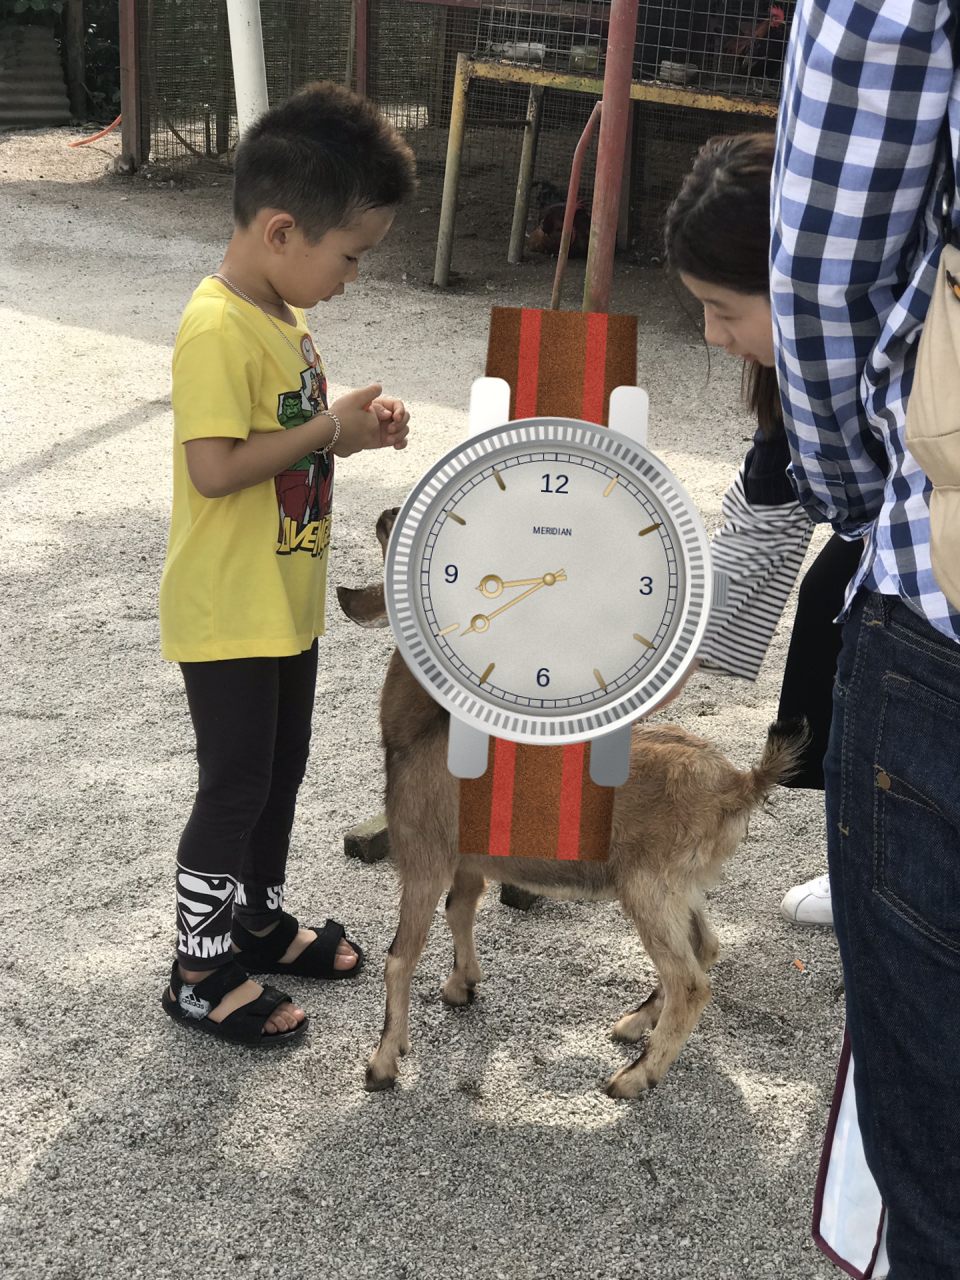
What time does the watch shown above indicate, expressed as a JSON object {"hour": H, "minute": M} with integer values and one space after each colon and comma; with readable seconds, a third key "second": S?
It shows {"hour": 8, "minute": 39}
